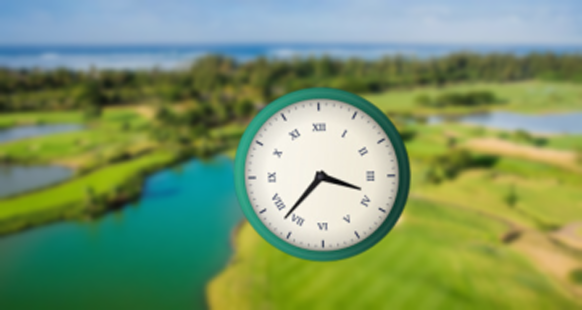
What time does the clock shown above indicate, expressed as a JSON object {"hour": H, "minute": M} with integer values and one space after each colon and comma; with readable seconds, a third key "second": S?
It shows {"hour": 3, "minute": 37}
